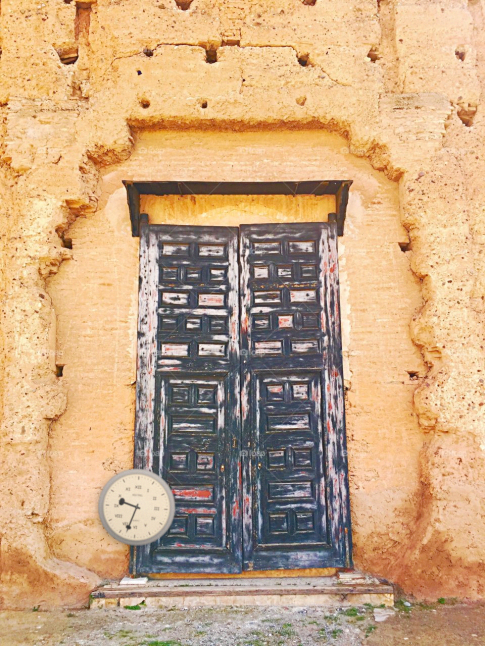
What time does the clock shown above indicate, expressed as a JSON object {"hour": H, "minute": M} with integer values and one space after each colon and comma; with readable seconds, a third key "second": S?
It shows {"hour": 9, "minute": 33}
